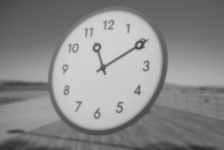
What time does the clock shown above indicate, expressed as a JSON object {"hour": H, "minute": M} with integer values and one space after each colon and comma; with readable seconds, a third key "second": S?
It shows {"hour": 11, "minute": 10}
